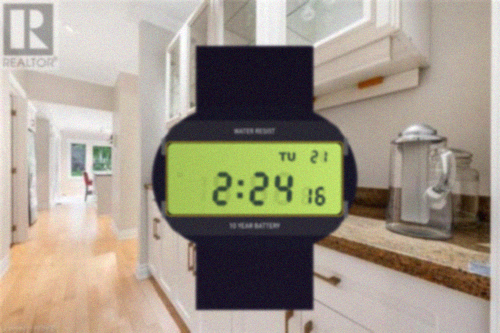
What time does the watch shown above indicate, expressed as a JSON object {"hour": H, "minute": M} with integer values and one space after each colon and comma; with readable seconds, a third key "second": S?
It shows {"hour": 2, "minute": 24, "second": 16}
